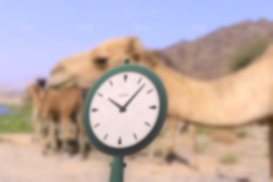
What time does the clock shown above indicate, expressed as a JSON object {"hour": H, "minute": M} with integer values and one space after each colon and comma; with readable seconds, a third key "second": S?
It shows {"hour": 10, "minute": 7}
